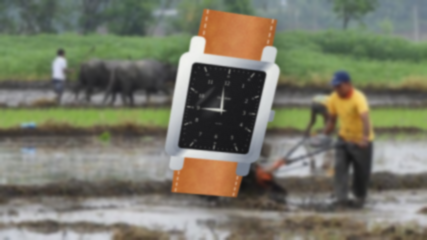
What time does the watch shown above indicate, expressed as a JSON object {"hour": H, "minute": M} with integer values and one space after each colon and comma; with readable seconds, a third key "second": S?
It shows {"hour": 8, "minute": 59}
